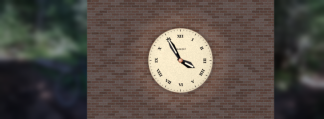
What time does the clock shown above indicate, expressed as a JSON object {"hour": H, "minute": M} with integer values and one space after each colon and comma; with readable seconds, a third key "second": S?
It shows {"hour": 3, "minute": 55}
